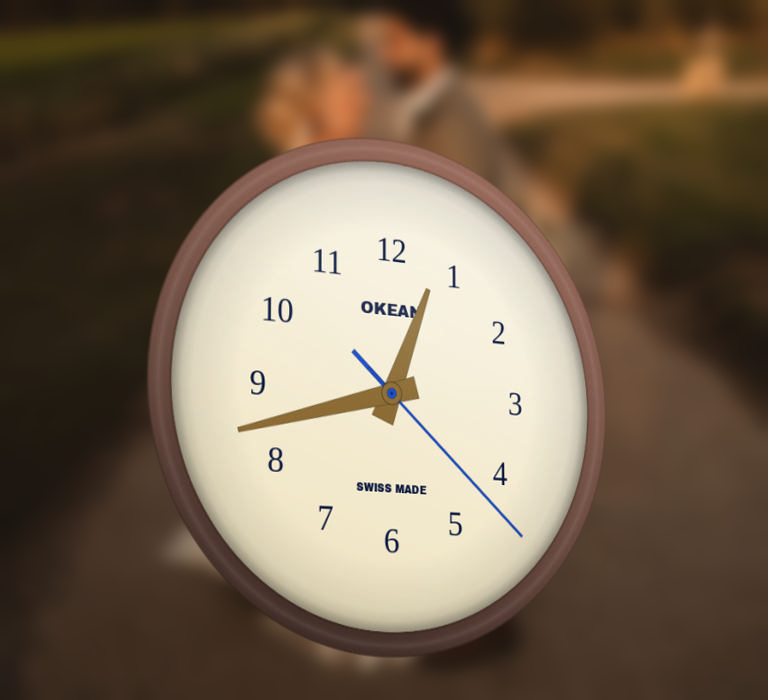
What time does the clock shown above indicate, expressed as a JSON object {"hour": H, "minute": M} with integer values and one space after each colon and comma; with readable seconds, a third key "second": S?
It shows {"hour": 12, "minute": 42, "second": 22}
